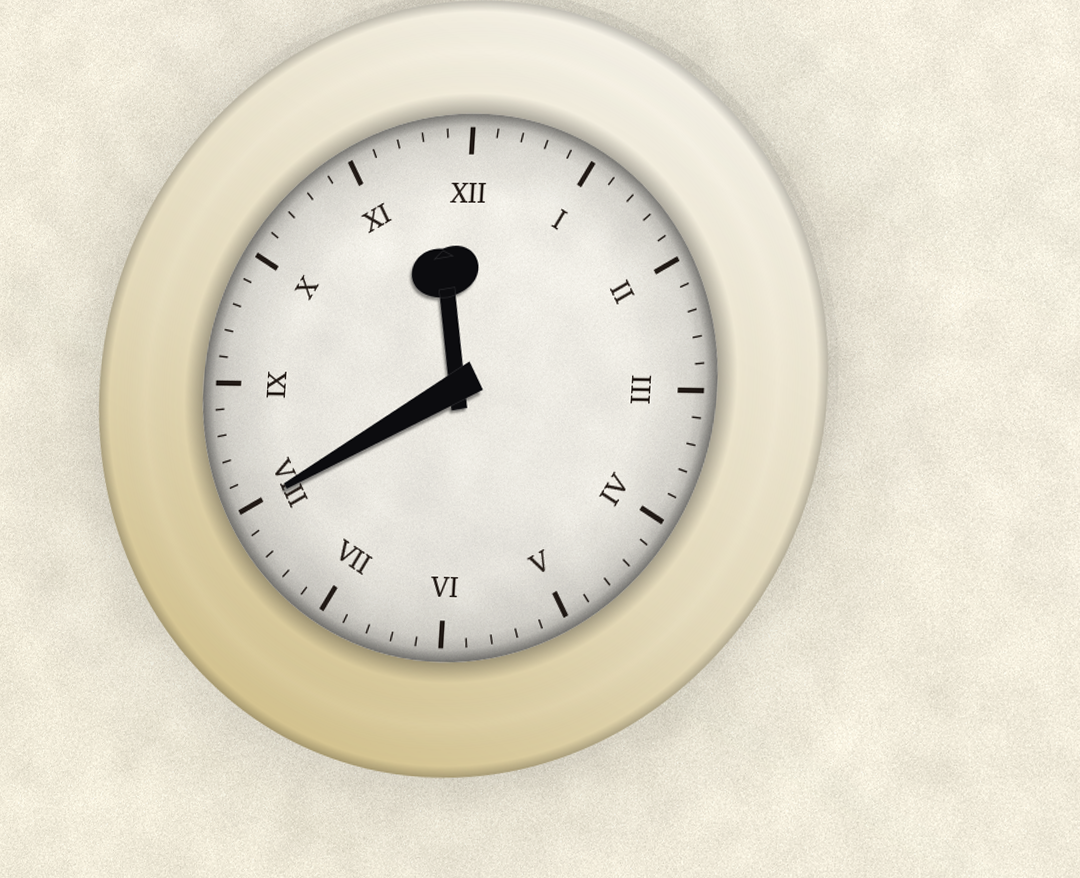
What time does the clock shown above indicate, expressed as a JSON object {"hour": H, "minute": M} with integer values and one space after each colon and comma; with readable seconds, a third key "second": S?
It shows {"hour": 11, "minute": 40}
